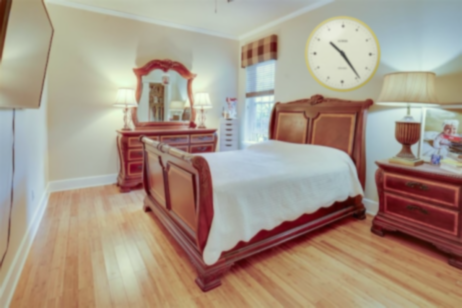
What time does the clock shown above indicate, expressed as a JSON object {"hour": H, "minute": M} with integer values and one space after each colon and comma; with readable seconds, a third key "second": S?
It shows {"hour": 10, "minute": 24}
